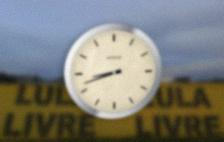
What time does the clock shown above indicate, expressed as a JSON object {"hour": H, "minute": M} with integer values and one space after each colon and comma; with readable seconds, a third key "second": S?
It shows {"hour": 8, "minute": 42}
